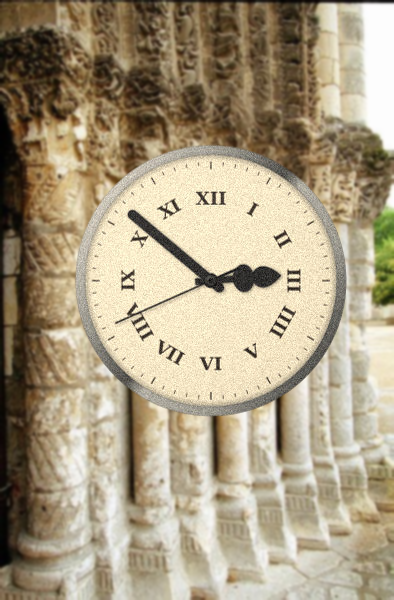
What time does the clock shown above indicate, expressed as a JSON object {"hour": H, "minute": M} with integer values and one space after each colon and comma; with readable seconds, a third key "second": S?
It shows {"hour": 2, "minute": 51, "second": 41}
